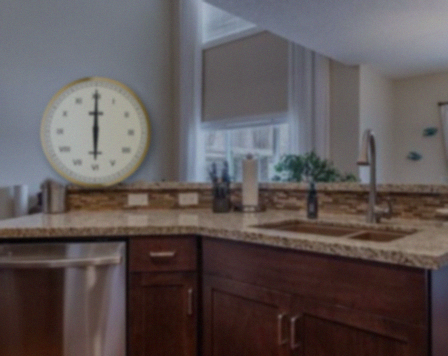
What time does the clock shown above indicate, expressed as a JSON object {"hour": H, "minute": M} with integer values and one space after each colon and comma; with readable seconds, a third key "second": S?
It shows {"hour": 6, "minute": 0}
